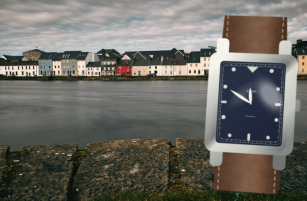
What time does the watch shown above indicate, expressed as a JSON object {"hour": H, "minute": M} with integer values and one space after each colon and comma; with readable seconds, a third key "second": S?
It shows {"hour": 11, "minute": 50}
